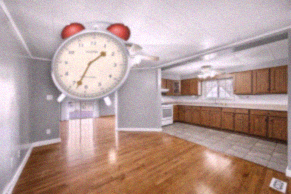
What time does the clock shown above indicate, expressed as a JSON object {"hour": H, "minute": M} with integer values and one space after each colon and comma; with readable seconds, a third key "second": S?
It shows {"hour": 1, "minute": 33}
